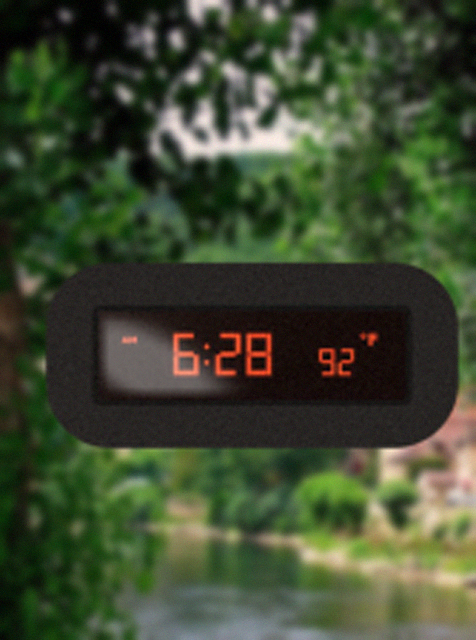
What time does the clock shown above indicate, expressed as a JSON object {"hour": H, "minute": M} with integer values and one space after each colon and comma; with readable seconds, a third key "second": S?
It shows {"hour": 6, "minute": 28}
